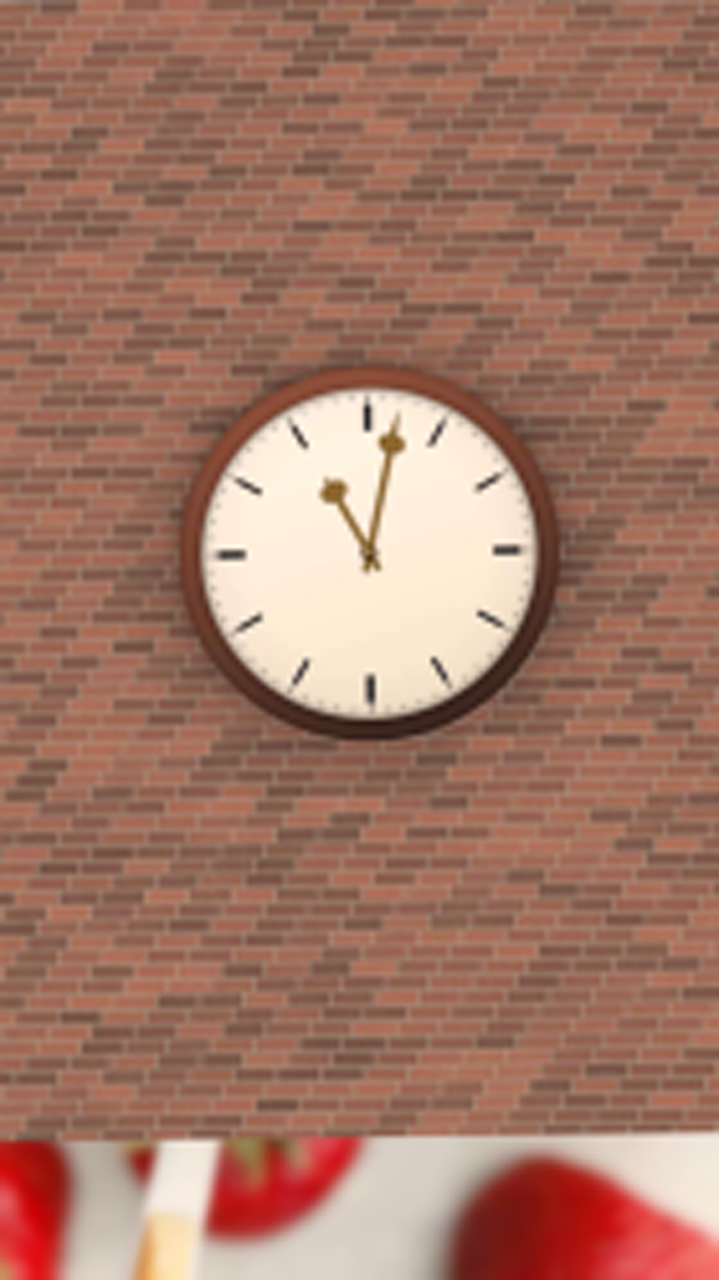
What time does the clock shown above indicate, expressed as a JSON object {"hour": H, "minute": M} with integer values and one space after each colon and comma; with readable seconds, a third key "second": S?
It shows {"hour": 11, "minute": 2}
